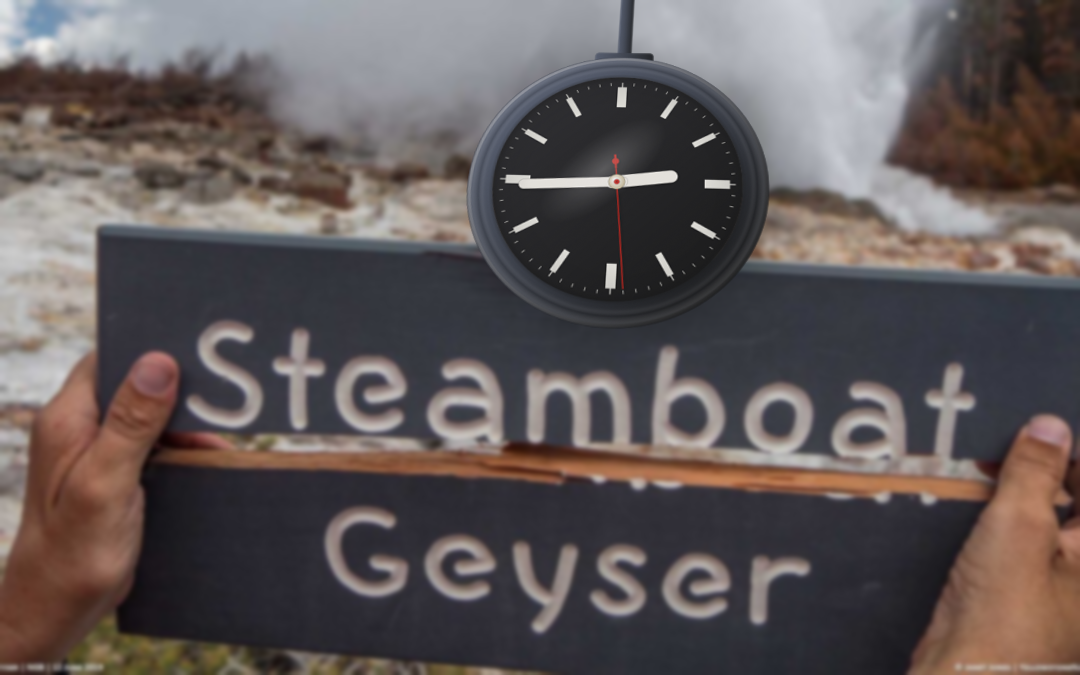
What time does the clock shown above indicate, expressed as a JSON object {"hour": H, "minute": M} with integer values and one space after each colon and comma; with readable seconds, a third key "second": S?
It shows {"hour": 2, "minute": 44, "second": 29}
